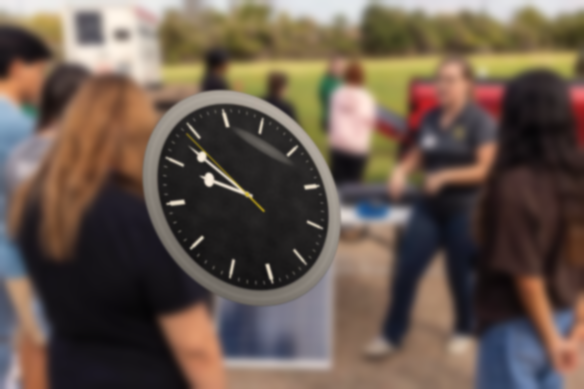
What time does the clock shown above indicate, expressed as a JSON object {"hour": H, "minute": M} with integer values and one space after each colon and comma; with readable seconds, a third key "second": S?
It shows {"hour": 9, "minute": 52, "second": 54}
